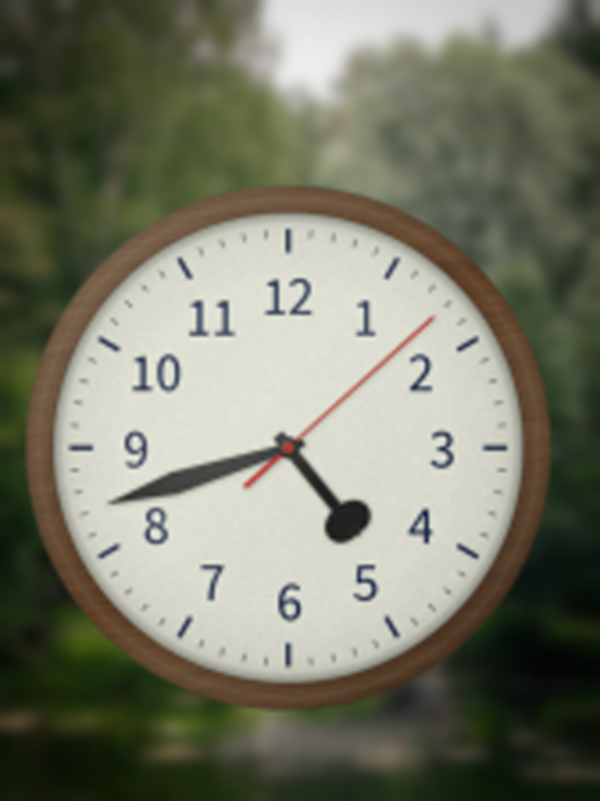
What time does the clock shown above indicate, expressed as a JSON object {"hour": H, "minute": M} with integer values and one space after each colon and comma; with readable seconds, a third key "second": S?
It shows {"hour": 4, "minute": 42, "second": 8}
